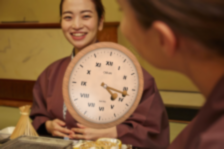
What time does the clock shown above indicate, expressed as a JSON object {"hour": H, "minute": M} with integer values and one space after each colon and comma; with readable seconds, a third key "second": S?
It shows {"hour": 4, "minute": 17}
